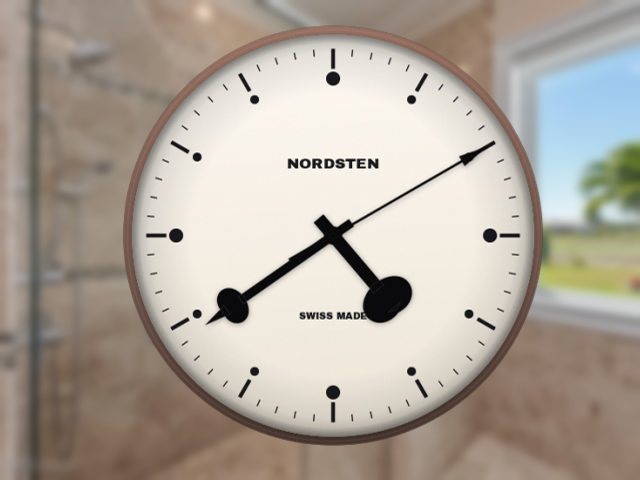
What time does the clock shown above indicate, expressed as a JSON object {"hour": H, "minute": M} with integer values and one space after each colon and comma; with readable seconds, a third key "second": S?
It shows {"hour": 4, "minute": 39, "second": 10}
